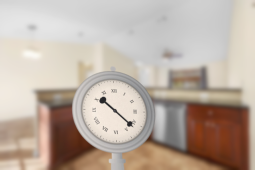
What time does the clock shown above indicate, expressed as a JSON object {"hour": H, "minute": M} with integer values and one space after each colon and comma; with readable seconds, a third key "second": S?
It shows {"hour": 10, "minute": 22}
